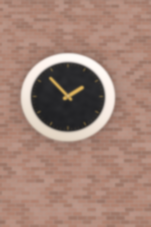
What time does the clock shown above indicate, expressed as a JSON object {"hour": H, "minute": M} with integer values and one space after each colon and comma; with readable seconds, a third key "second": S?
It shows {"hour": 1, "minute": 53}
